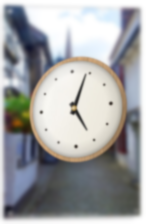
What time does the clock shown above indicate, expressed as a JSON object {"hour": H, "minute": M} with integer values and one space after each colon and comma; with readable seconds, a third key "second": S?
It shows {"hour": 5, "minute": 4}
